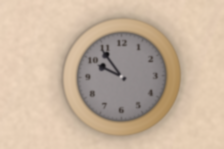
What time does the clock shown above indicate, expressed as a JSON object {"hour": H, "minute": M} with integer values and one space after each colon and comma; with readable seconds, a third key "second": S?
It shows {"hour": 9, "minute": 54}
